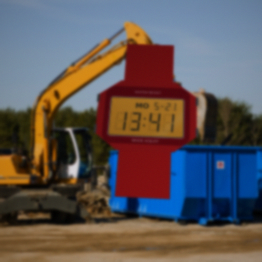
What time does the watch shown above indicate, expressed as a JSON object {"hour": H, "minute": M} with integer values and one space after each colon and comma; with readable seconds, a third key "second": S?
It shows {"hour": 13, "minute": 41}
